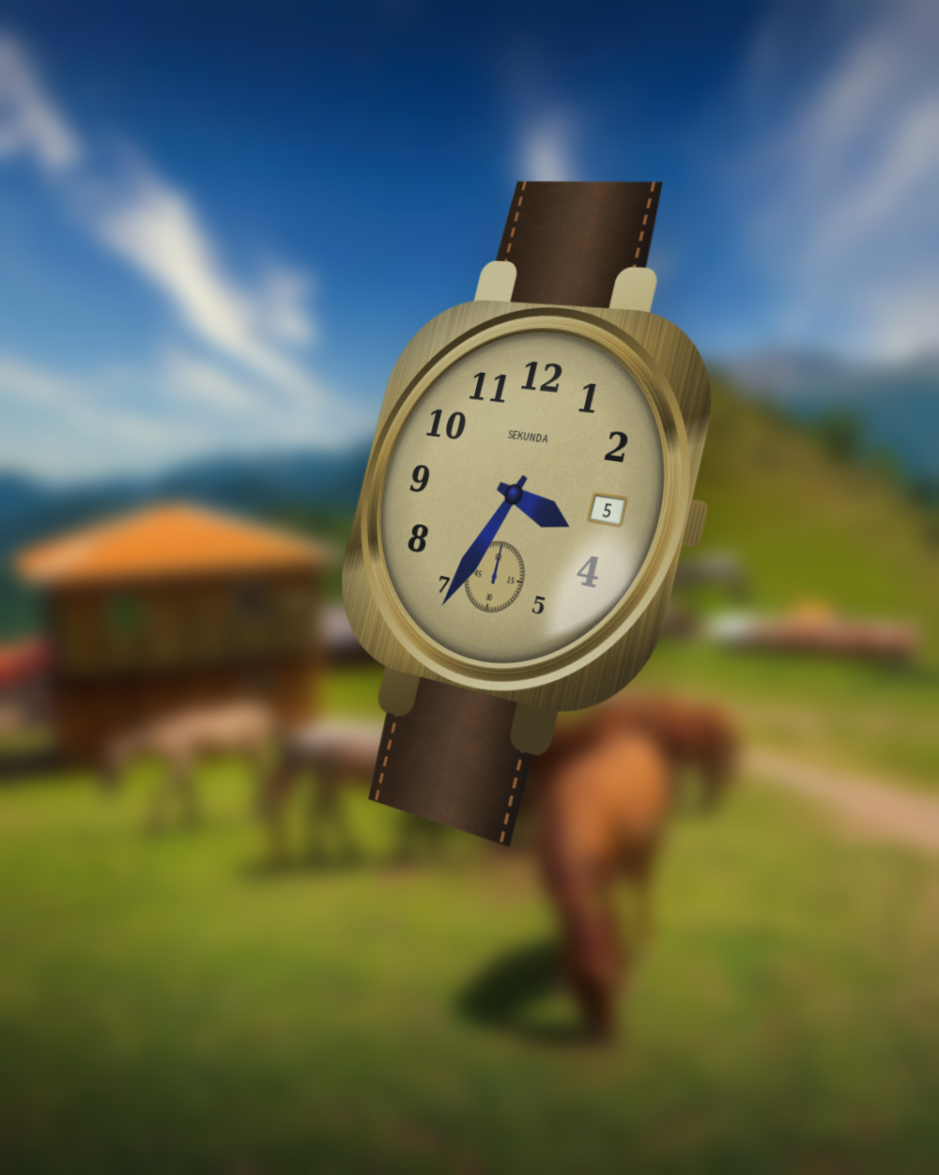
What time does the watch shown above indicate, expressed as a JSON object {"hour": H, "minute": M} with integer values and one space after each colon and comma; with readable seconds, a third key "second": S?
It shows {"hour": 3, "minute": 34}
